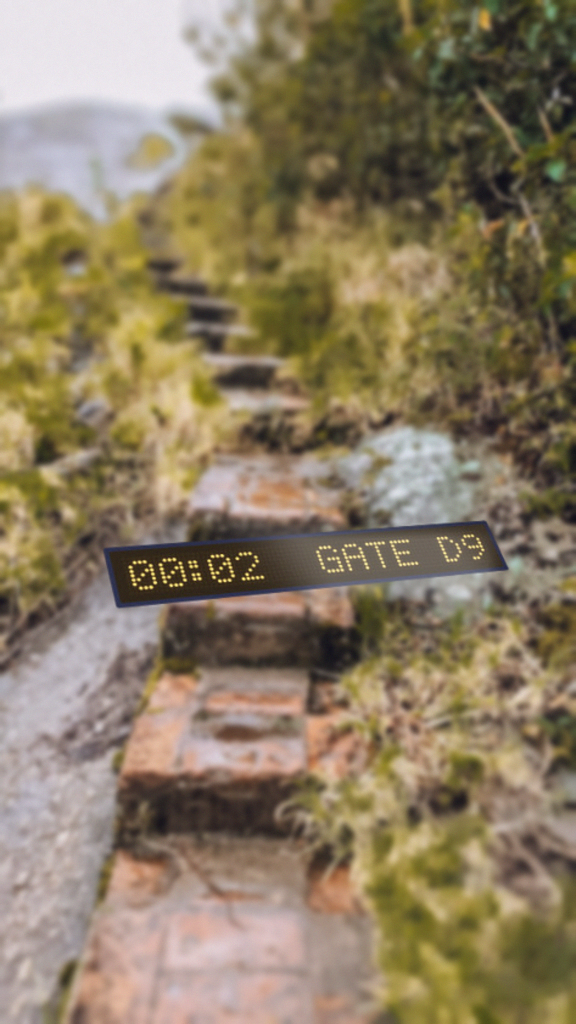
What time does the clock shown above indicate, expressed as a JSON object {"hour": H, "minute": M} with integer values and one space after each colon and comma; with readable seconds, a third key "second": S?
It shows {"hour": 0, "minute": 2}
